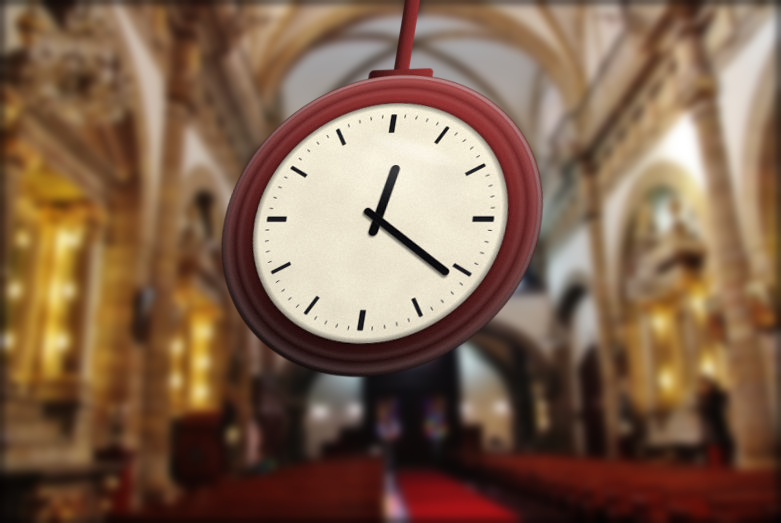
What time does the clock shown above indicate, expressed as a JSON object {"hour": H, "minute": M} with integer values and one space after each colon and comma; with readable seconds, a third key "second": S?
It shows {"hour": 12, "minute": 21}
